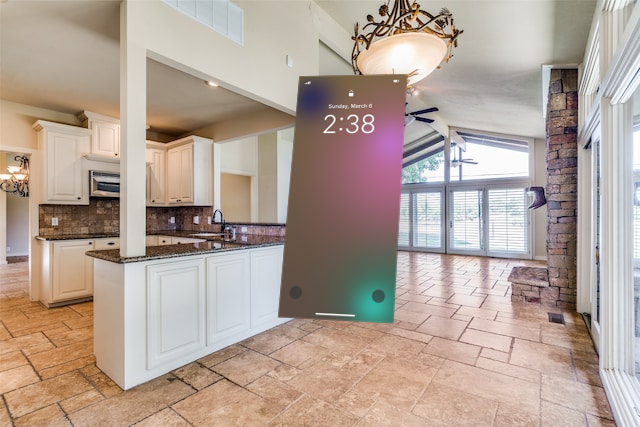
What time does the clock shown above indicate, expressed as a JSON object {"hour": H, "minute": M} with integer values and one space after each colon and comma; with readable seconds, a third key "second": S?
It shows {"hour": 2, "minute": 38}
